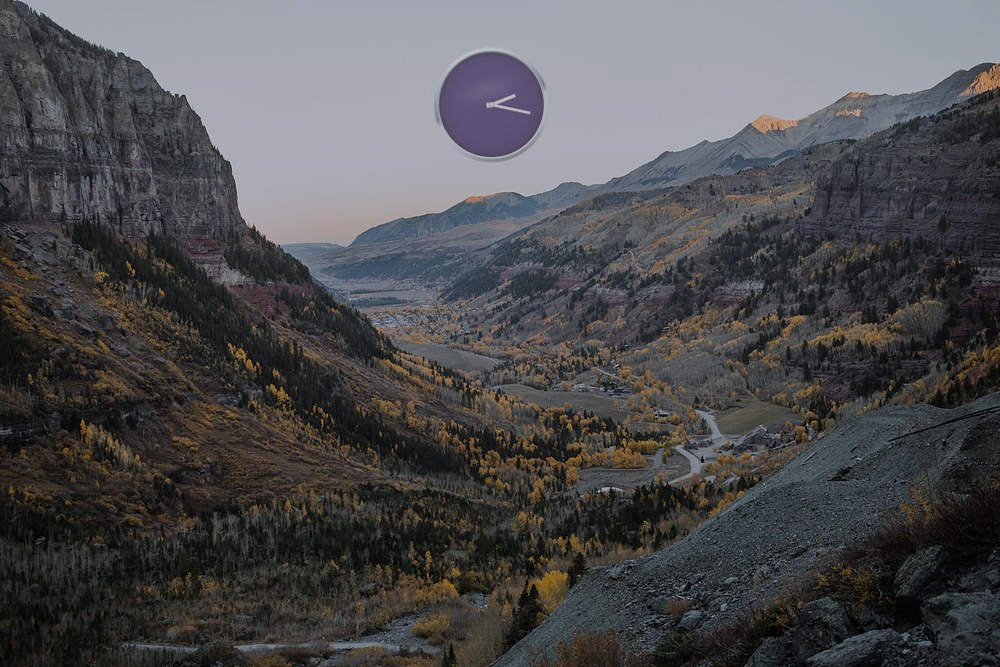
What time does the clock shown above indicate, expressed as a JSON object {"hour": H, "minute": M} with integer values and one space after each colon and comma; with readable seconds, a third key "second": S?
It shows {"hour": 2, "minute": 17}
